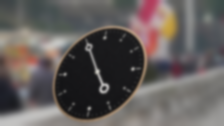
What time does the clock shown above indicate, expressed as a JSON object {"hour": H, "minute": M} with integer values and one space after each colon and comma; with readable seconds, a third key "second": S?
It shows {"hour": 4, "minute": 55}
